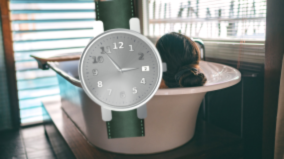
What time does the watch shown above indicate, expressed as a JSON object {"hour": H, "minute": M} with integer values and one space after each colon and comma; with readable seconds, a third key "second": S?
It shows {"hour": 2, "minute": 54}
